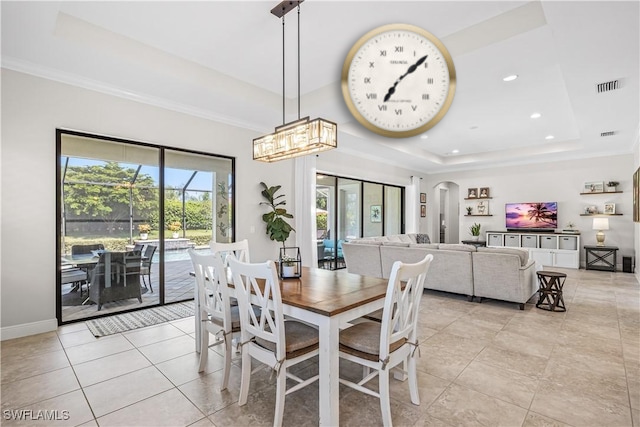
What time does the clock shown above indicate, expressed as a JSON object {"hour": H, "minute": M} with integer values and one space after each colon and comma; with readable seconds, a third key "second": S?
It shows {"hour": 7, "minute": 8}
